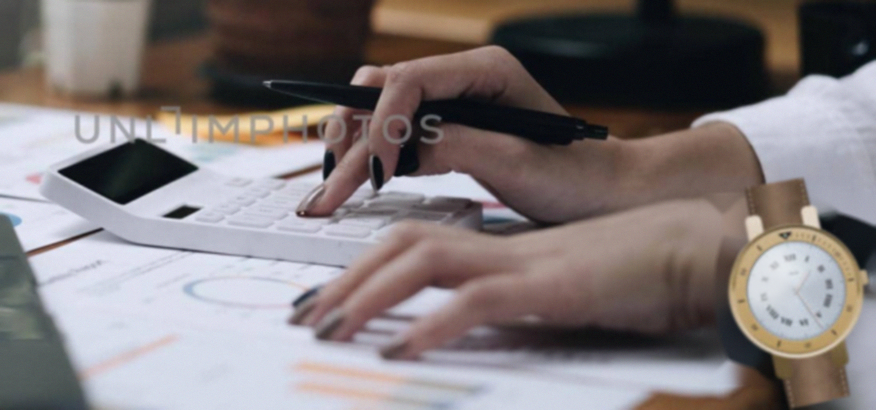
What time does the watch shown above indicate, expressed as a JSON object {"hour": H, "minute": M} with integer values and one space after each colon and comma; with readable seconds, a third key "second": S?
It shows {"hour": 1, "minute": 26}
